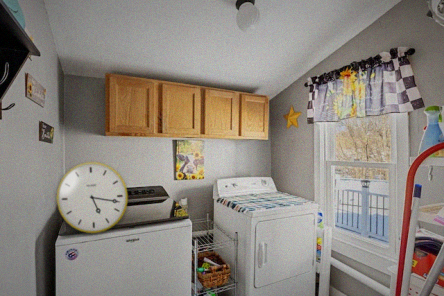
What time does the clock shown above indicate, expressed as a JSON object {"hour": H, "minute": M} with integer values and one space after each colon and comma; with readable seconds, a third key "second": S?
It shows {"hour": 5, "minute": 17}
